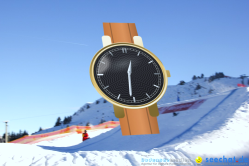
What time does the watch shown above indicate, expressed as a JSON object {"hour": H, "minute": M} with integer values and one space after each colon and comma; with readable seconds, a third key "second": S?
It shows {"hour": 12, "minute": 31}
